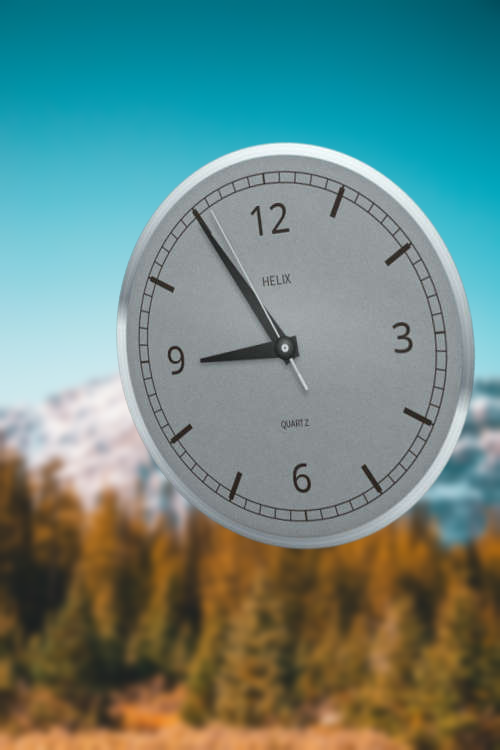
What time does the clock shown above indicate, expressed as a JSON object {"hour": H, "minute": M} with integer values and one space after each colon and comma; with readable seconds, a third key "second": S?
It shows {"hour": 8, "minute": 54, "second": 56}
